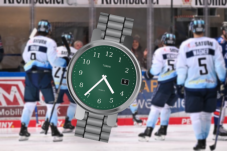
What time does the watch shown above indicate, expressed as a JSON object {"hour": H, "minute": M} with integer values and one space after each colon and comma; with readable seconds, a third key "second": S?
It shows {"hour": 4, "minute": 36}
